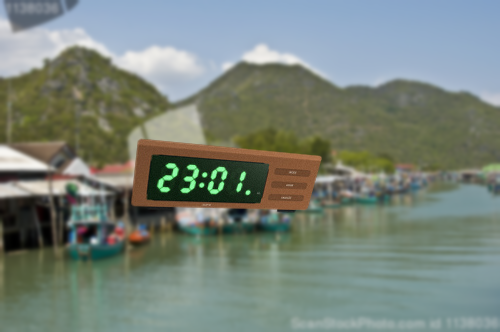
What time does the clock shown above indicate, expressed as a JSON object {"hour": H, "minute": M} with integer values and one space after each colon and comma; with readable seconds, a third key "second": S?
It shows {"hour": 23, "minute": 1}
